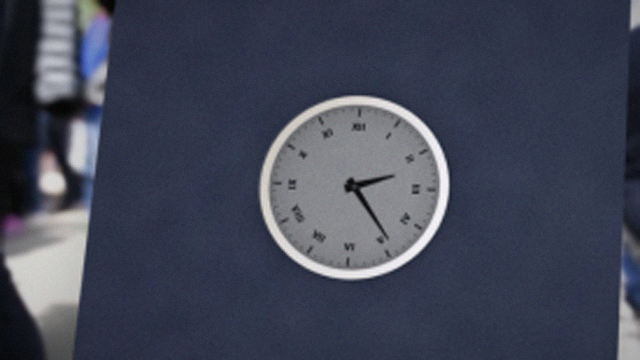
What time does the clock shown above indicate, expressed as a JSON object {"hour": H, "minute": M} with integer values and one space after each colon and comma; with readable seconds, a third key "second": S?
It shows {"hour": 2, "minute": 24}
